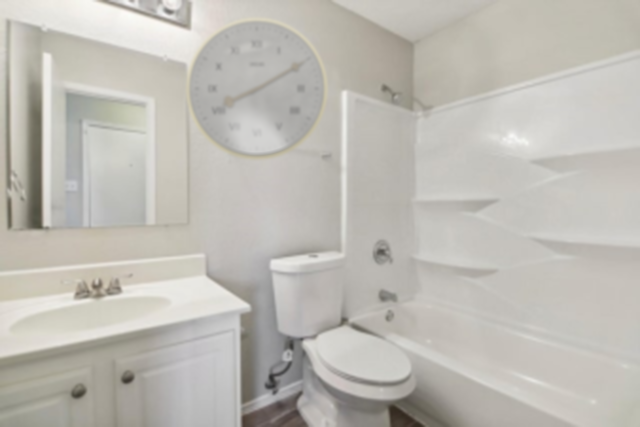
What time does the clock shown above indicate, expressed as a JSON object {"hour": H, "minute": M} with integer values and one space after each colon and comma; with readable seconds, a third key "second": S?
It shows {"hour": 8, "minute": 10}
